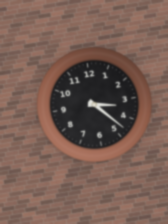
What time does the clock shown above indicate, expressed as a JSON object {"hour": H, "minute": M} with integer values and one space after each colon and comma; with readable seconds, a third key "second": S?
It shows {"hour": 3, "minute": 23}
